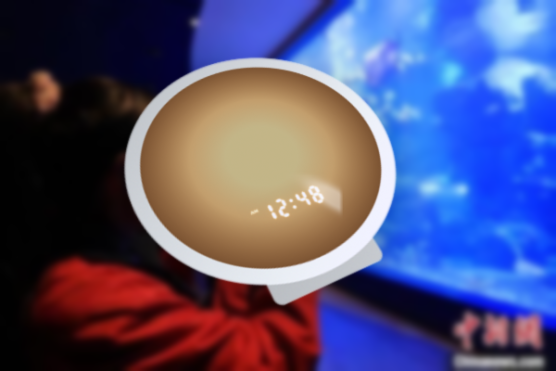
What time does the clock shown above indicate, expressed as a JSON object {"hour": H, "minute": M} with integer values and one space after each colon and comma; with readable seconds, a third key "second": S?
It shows {"hour": 12, "minute": 48}
